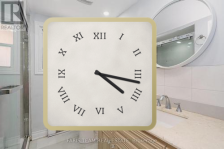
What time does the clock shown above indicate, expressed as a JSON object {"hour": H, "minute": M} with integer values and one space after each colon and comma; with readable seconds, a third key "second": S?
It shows {"hour": 4, "minute": 17}
